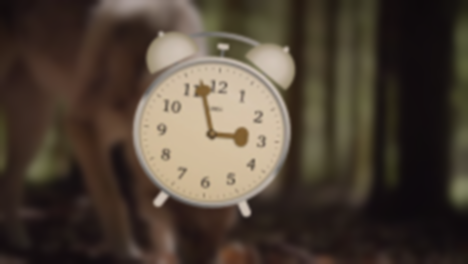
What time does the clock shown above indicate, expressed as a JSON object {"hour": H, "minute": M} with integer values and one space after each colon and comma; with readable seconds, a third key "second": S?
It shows {"hour": 2, "minute": 57}
